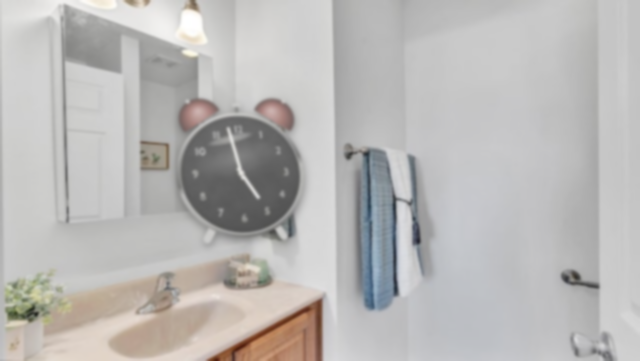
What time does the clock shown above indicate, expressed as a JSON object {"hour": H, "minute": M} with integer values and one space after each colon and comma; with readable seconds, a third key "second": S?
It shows {"hour": 4, "minute": 58}
